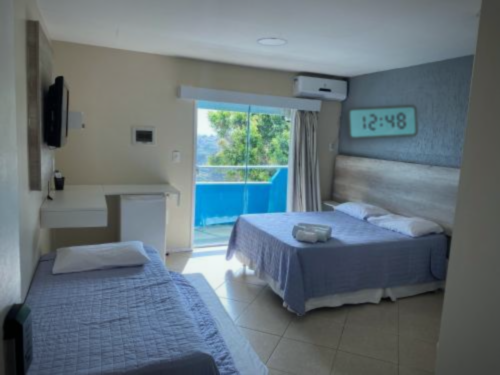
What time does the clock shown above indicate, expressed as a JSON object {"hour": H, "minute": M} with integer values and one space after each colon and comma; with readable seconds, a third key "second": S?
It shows {"hour": 12, "minute": 48}
